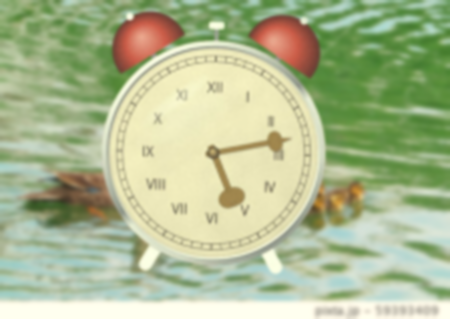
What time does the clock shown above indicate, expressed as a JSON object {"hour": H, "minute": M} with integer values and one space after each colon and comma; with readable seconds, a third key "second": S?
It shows {"hour": 5, "minute": 13}
